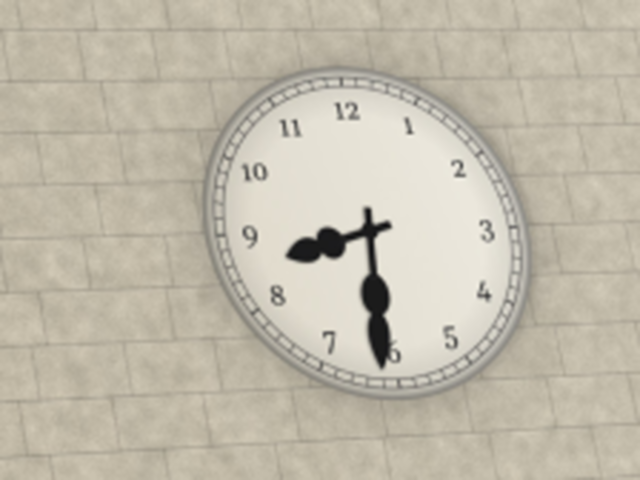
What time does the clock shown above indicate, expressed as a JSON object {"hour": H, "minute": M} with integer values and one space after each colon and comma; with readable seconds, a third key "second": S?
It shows {"hour": 8, "minute": 31}
